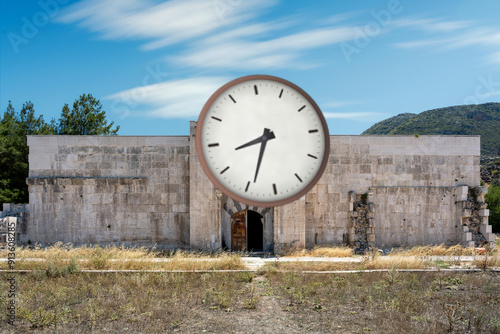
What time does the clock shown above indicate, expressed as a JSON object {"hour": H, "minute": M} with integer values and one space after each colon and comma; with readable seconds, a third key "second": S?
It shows {"hour": 8, "minute": 34}
